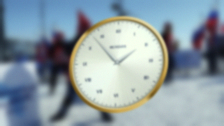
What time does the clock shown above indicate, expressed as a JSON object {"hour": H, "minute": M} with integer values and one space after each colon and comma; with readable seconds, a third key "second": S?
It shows {"hour": 1, "minute": 53}
